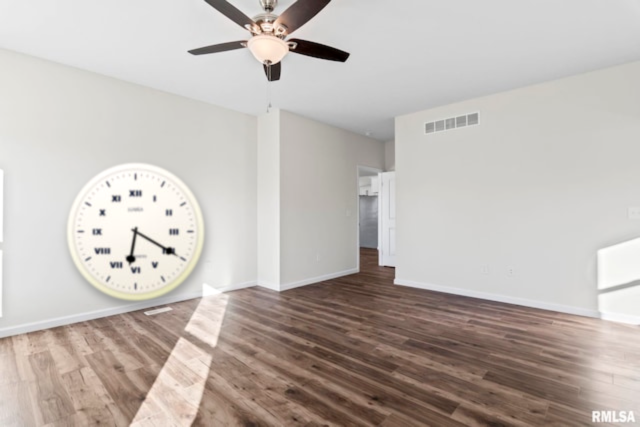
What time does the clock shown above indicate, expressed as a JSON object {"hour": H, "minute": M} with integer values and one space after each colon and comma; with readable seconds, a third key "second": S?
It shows {"hour": 6, "minute": 20}
